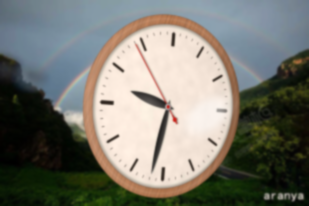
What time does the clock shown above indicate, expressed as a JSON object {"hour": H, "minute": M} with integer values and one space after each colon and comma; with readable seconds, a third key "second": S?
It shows {"hour": 9, "minute": 31, "second": 54}
